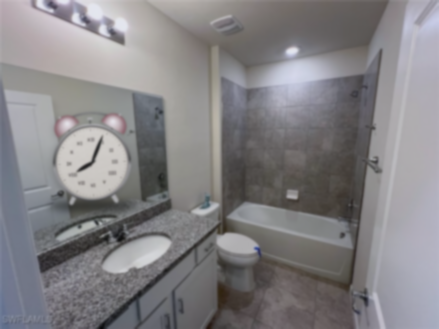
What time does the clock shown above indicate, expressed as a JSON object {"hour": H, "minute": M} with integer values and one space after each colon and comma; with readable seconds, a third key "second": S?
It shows {"hour": 8, "minute": 4}
